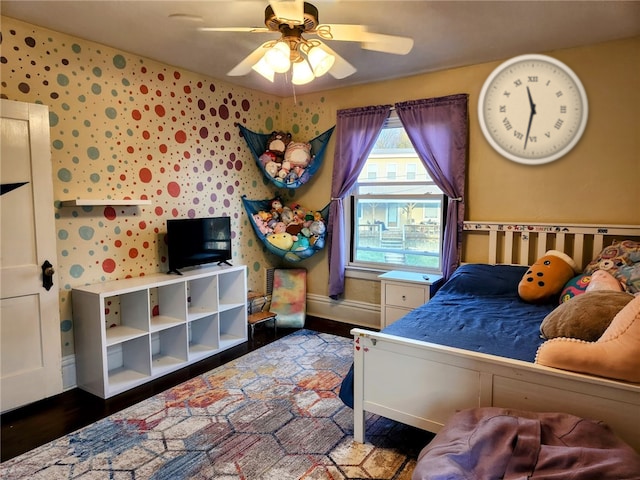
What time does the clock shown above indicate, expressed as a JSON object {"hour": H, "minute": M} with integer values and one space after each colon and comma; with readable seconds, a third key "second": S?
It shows {"hour": 11, "minute": 32}
